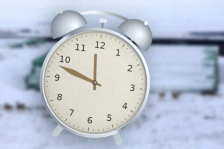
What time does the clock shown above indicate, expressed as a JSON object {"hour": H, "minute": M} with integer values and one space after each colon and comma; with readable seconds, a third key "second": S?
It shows {"hour": 11, "minute": 48}
